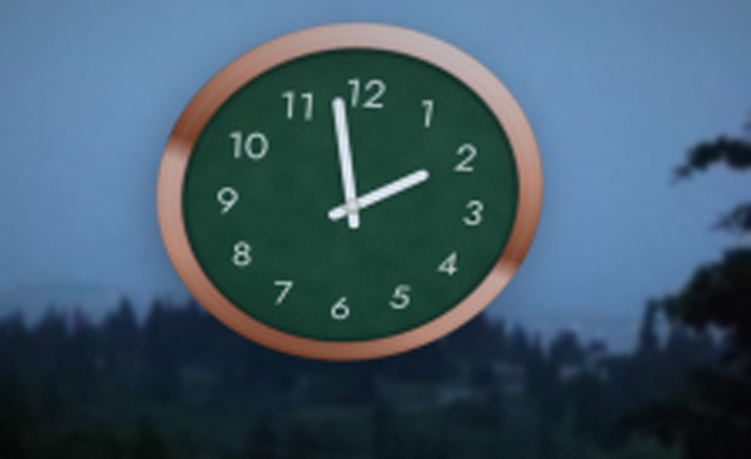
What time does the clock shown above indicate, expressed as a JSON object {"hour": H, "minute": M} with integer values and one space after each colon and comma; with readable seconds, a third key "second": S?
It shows {"hour": 1, "minute": 58}
